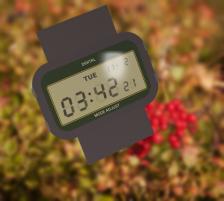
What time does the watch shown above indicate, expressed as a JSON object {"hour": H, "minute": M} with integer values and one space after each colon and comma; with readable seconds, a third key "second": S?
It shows {"hour": 3, "minute": 42, "second": 21}
